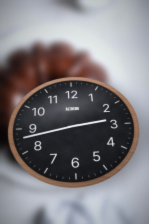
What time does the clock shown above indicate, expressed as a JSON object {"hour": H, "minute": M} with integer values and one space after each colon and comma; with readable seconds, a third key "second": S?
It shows {"hour": 2, "minute": 43}
